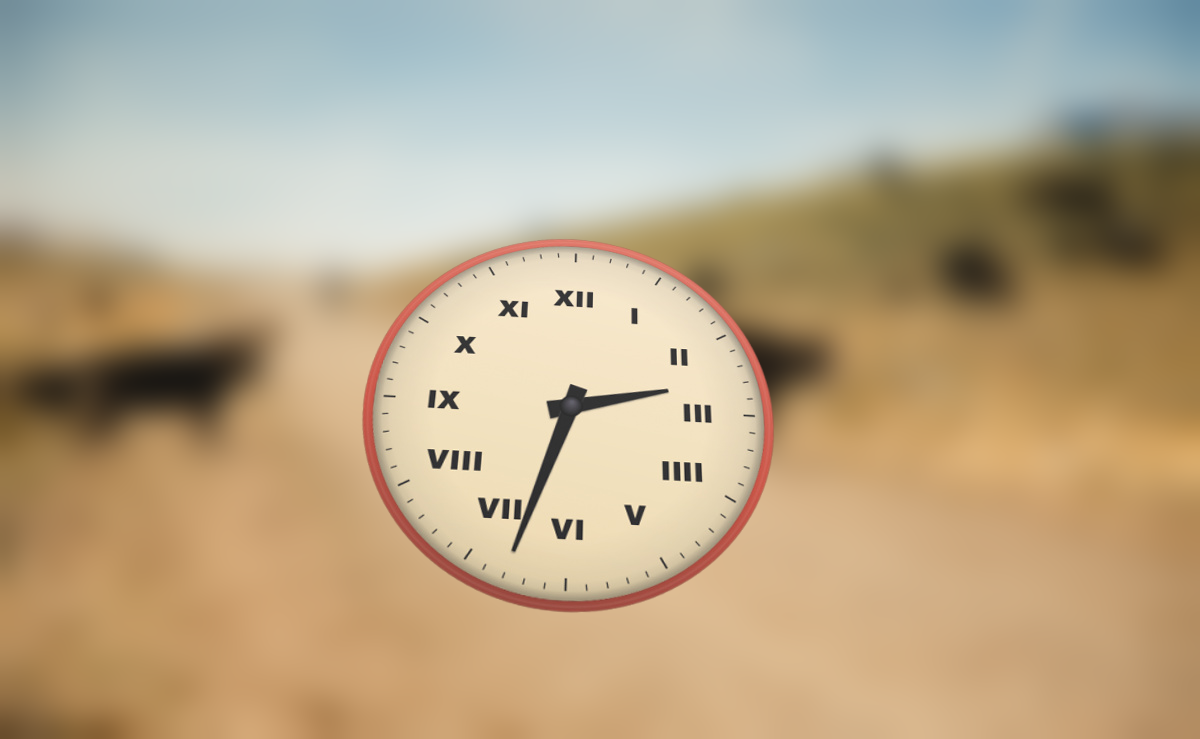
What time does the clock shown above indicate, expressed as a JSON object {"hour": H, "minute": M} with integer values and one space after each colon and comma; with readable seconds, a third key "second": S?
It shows {"hour": 2, "minute": 33}
